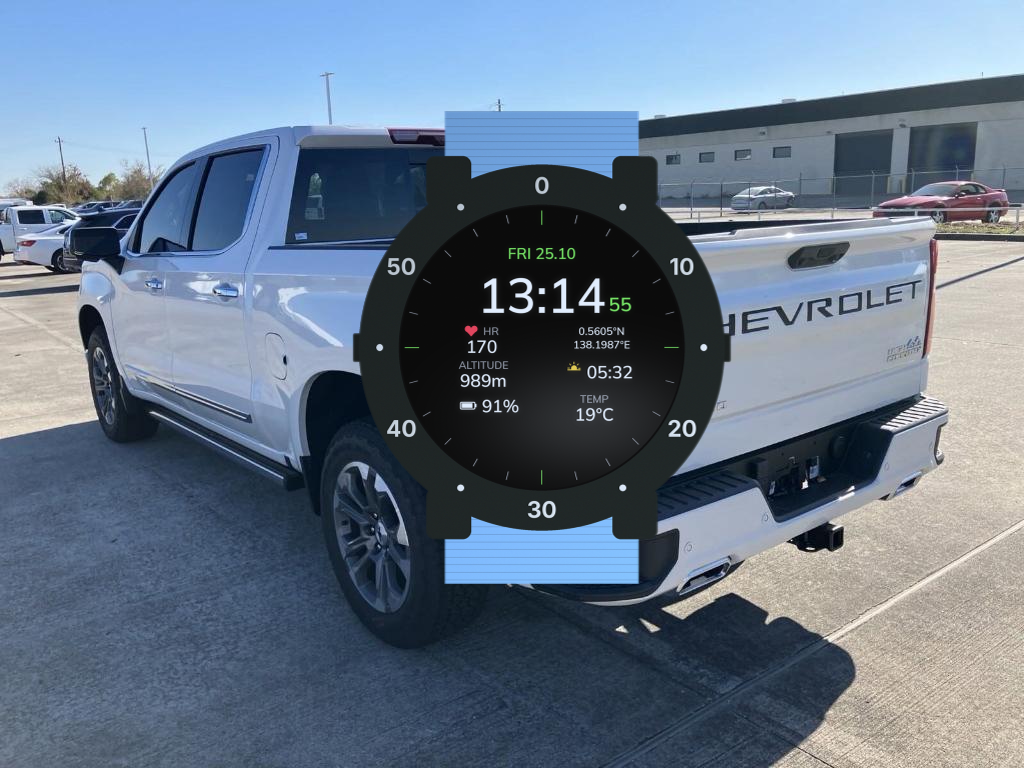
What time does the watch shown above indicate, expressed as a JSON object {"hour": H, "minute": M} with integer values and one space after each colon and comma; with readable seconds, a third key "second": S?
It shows {"hour": 13, "minute": 14, "second": 55}
